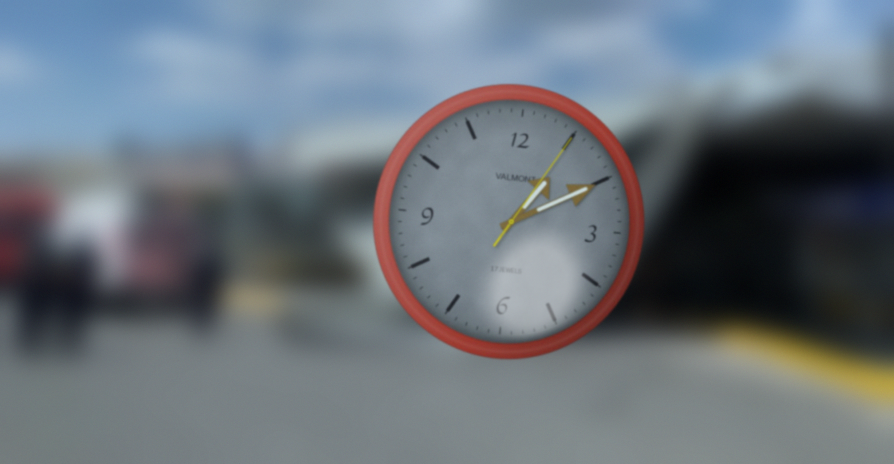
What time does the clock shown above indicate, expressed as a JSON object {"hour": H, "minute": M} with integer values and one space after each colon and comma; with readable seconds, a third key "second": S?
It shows {"hour": 1, "minute": 10, "second": 5}
